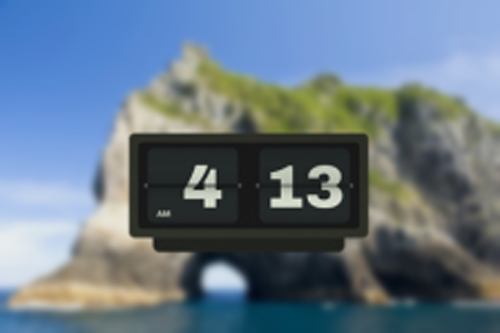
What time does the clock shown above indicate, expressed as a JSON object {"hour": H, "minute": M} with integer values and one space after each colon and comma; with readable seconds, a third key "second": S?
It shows {"hour": 4, "minute": 13}
